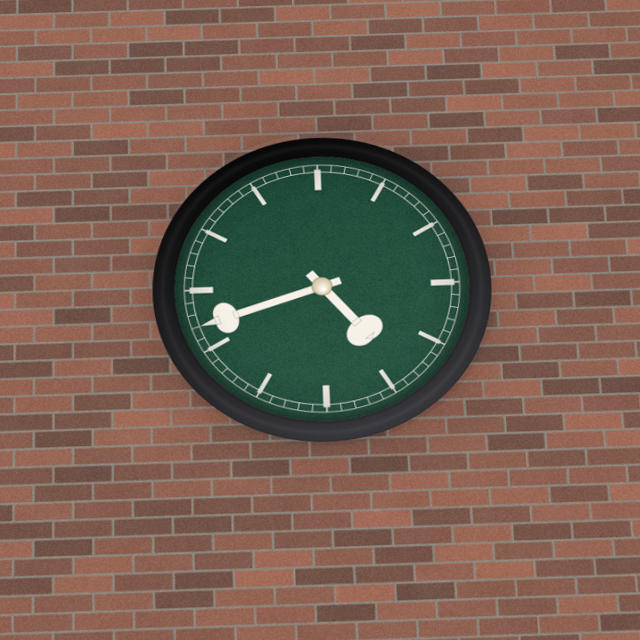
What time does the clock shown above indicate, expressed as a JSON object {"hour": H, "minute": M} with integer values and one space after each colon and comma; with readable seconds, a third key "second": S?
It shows {"hour": 4, "minute": 42}
